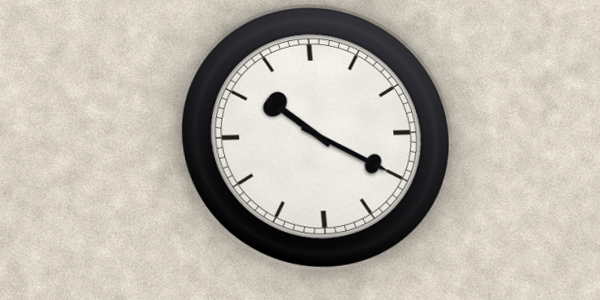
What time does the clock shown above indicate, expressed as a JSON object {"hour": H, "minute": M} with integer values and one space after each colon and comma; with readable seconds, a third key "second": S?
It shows {"hour": 10, "minute": 20}
